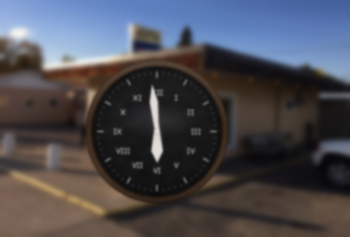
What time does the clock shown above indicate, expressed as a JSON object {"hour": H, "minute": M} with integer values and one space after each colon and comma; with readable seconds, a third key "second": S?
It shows {"hour": 5, "minute": 59}
